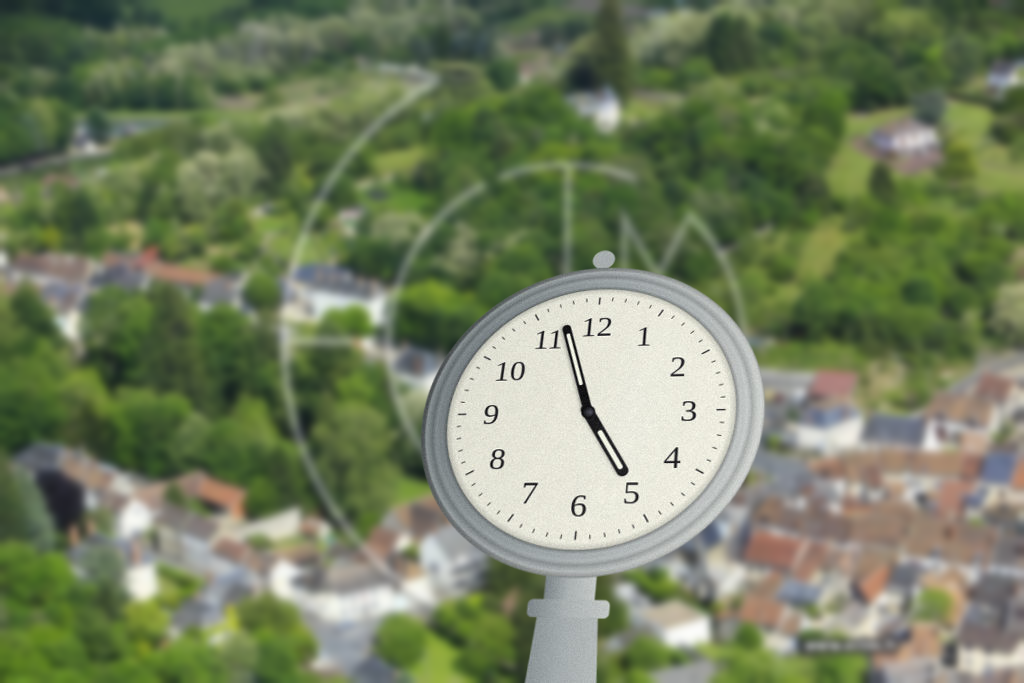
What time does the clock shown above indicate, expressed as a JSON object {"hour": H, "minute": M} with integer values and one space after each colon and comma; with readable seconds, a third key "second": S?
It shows {"hour": 4, "minute": 57}
